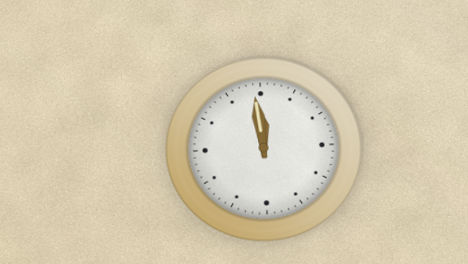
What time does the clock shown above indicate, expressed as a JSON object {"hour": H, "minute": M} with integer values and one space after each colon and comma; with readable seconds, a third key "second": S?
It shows {"hour": 11, "minute": 59}
